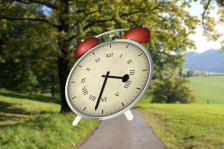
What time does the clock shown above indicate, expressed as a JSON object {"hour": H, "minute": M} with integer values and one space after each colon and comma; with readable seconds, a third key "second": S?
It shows {"hour": 3, "minute": 32}
